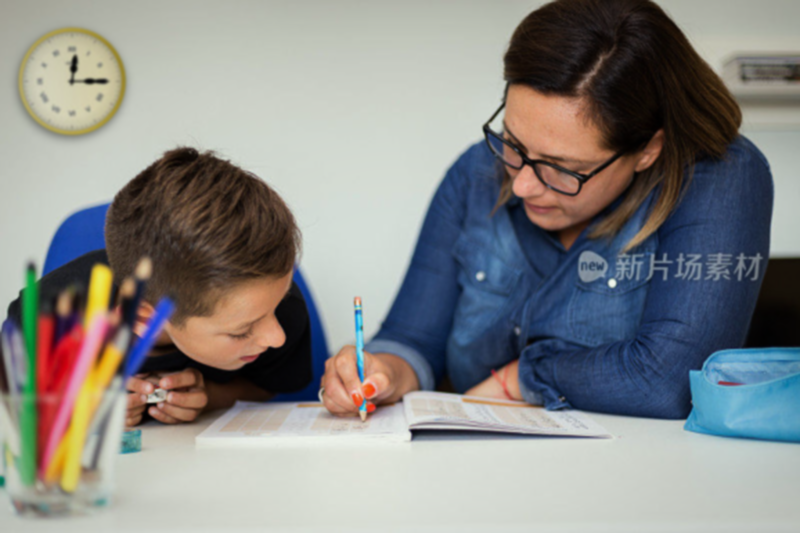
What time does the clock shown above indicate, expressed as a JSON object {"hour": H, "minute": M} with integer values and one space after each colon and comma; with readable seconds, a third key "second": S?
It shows {"hour": 12, "minute": 15}
